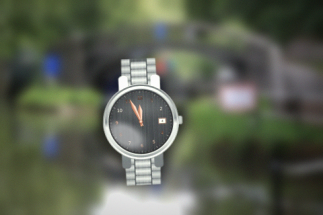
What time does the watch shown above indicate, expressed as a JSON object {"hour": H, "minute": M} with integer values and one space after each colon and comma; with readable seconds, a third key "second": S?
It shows {"hour": 11, "minute": 56}
